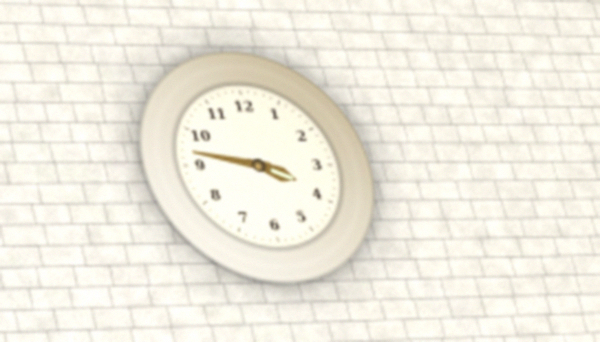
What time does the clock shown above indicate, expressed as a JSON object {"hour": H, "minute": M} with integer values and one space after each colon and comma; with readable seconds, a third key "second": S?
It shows {"hour": 3, "minute": 47}
